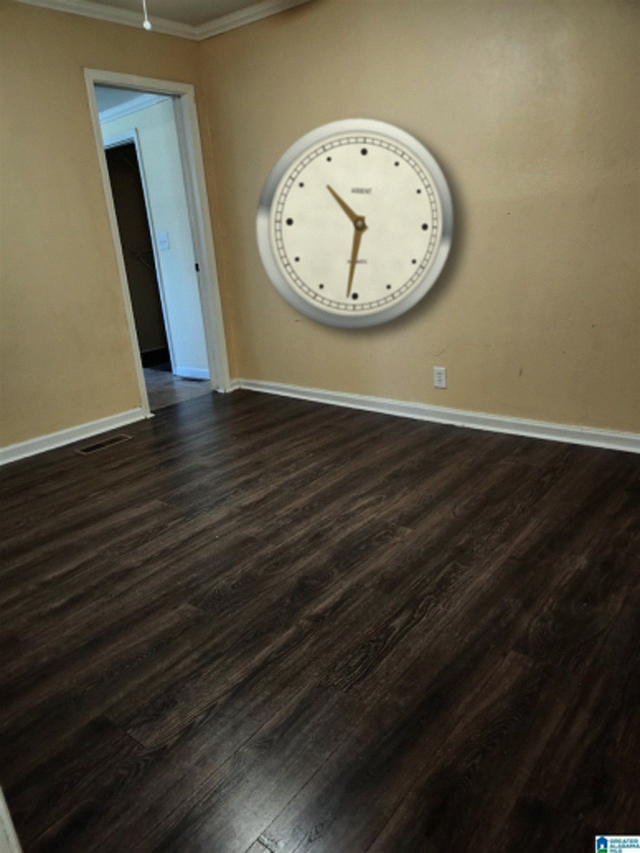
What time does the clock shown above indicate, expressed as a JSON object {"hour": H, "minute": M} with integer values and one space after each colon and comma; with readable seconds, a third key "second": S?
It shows {"hour": 10, "minute": 31}
